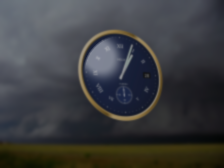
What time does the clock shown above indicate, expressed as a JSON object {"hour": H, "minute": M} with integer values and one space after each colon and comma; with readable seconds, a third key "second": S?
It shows {"hour": 1, "minute": 4}
